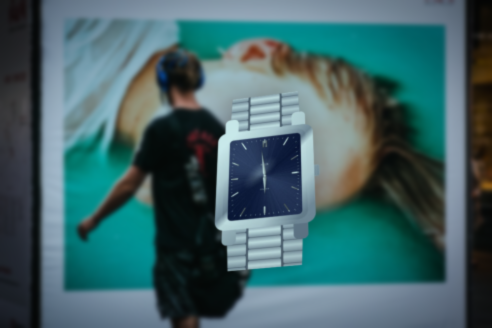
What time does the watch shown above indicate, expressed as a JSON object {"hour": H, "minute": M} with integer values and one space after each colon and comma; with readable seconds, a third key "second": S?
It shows {"hour": 5, "minute": 59}
